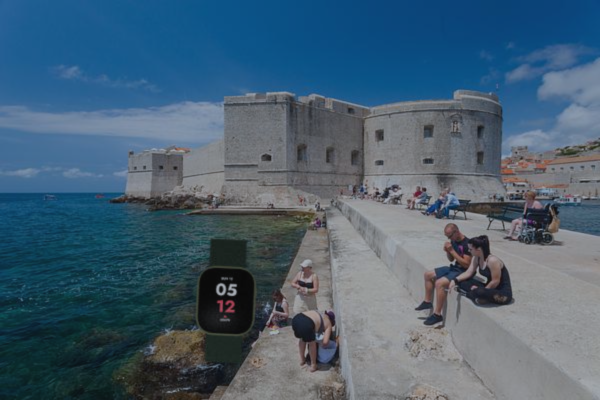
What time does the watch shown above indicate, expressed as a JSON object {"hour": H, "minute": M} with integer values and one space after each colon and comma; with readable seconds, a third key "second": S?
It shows {"hour": 5, "minute": 12}
